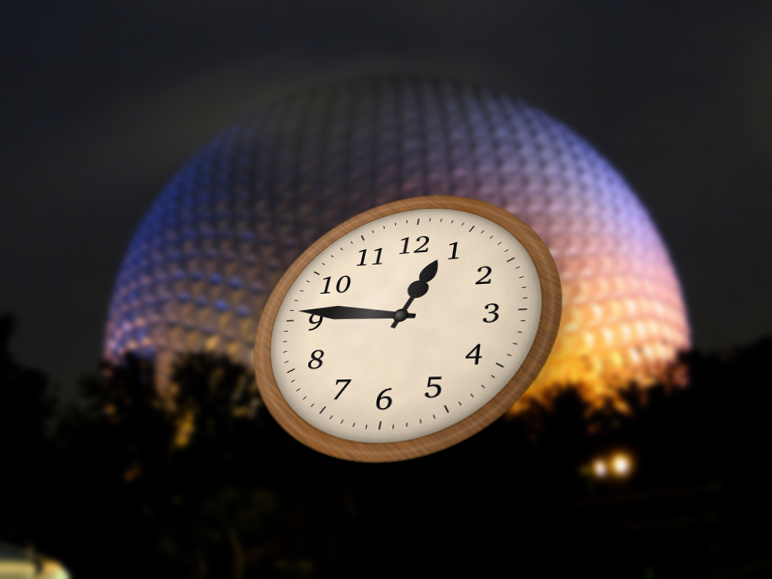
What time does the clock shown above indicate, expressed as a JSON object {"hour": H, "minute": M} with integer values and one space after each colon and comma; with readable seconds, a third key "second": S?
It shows {"hour": 12, "minute": 46}
